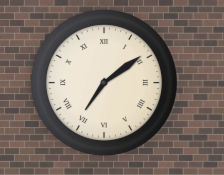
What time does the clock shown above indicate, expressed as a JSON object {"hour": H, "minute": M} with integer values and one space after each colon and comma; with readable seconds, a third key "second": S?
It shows {"hour": 7, "minute": 9}
